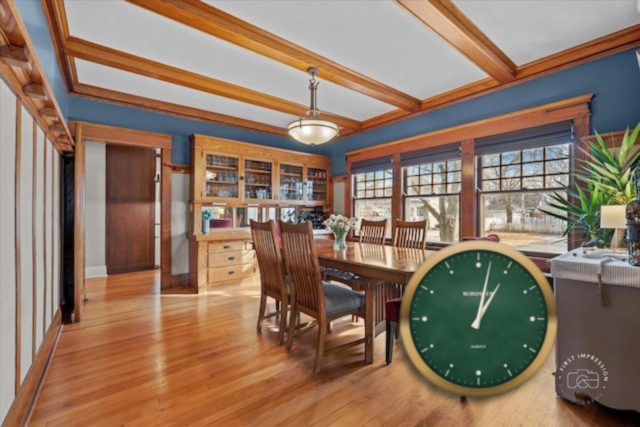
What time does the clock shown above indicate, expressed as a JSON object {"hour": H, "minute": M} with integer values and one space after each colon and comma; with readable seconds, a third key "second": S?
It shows {"hour": 1, "minute": 2}
